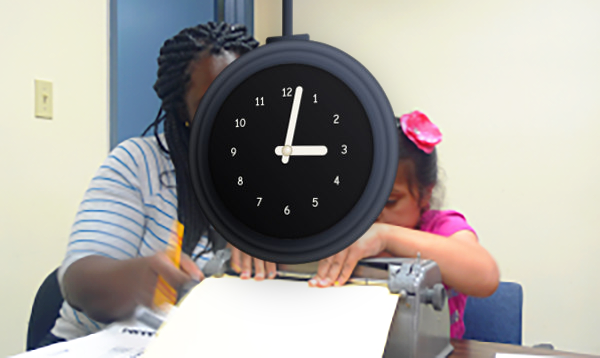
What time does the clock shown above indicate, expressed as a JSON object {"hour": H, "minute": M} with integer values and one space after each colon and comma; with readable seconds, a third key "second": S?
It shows {"hour": 3, "minute": 2}
